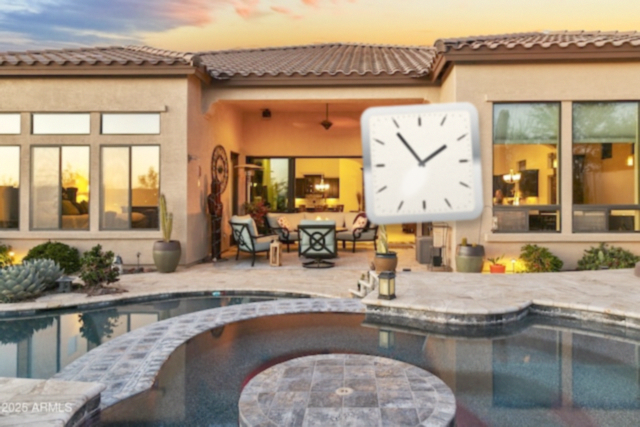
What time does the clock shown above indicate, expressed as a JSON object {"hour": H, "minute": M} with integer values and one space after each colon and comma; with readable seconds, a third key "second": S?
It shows {"hour": 1, "minute": 54}
